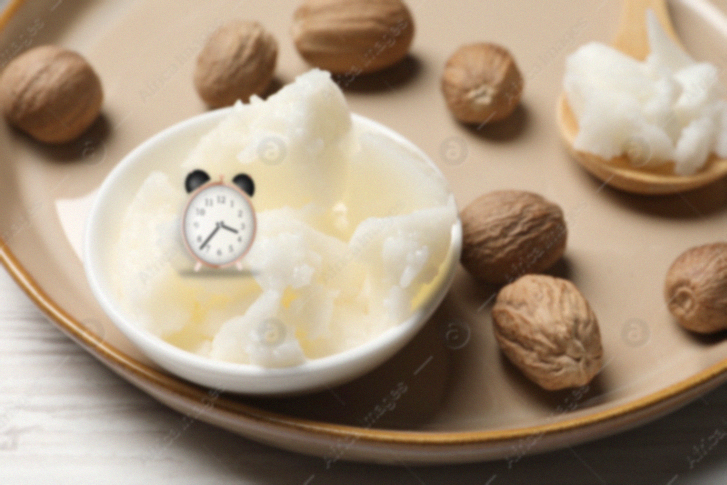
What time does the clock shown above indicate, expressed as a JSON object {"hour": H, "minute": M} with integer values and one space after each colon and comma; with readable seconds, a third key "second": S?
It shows {"hour": 3, "minute": 37}
